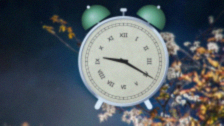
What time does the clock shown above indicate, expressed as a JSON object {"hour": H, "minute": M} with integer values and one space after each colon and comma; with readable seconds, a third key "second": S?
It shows {"hour": 9, "minute": 20}
